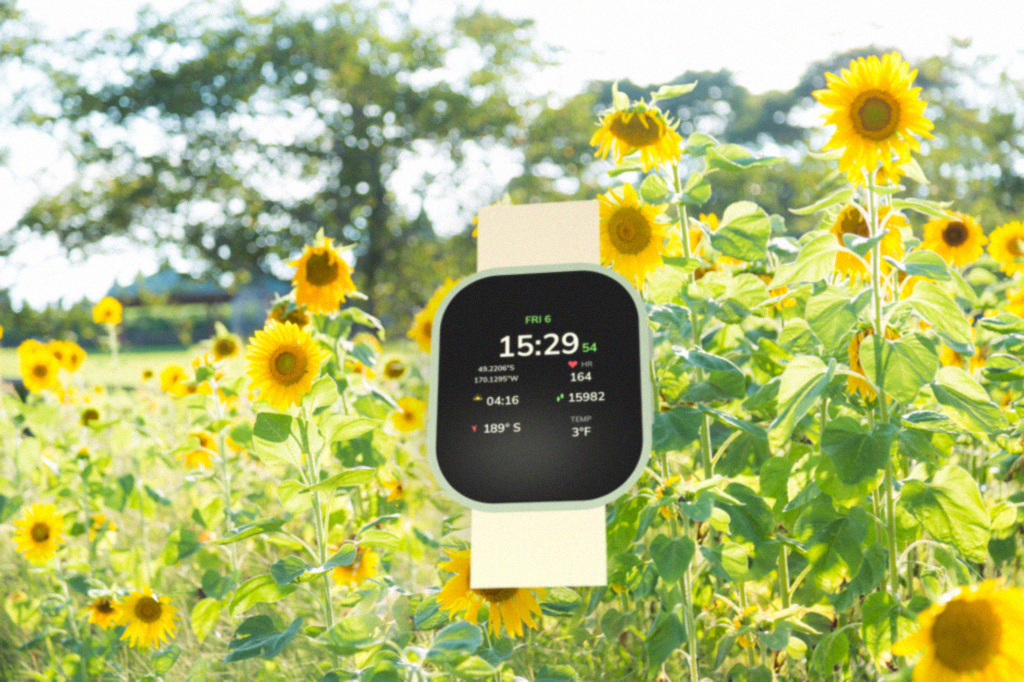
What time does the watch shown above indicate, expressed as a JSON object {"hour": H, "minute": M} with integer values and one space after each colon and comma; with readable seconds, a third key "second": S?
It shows {"hour": 15, "minute": 29, "second": 54}
